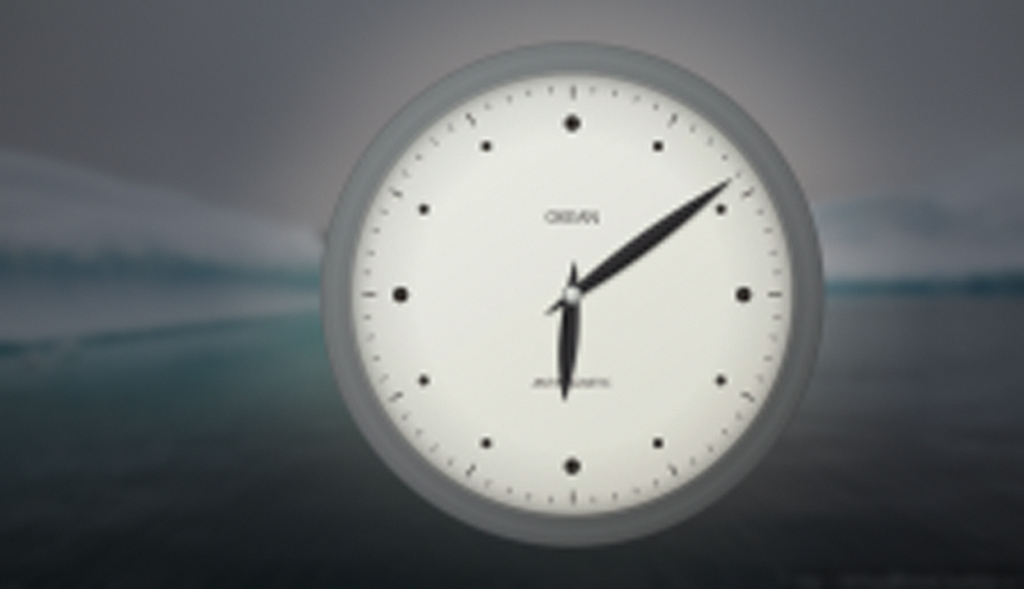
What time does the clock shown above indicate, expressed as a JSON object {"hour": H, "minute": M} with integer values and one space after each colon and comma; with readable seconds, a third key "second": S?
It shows {"hour": 6, "minute": 9}
